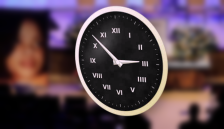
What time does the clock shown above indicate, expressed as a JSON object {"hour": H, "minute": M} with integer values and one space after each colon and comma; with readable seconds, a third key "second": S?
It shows {"hour": 2, "minute": 52}
